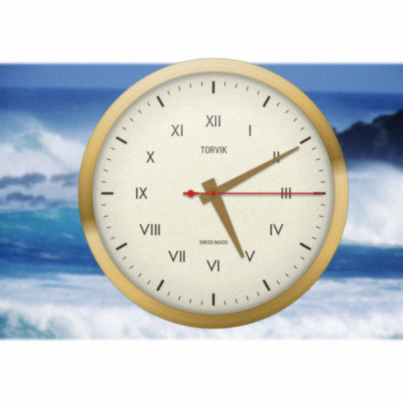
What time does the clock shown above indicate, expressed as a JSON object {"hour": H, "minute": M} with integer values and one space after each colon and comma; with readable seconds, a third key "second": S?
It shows {"hour": 5, "minute": 10, "second": 15}
